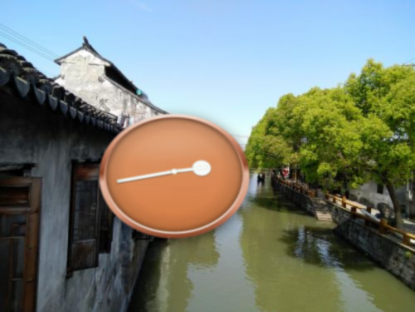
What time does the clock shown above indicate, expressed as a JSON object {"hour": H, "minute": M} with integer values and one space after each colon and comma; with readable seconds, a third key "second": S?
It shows {"hour": 2, "minute": 43}
